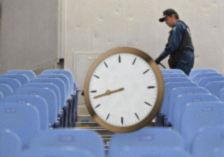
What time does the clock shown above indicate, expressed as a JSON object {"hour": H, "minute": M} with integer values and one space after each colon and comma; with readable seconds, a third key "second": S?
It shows {"hour": 8, "minute": 43}
